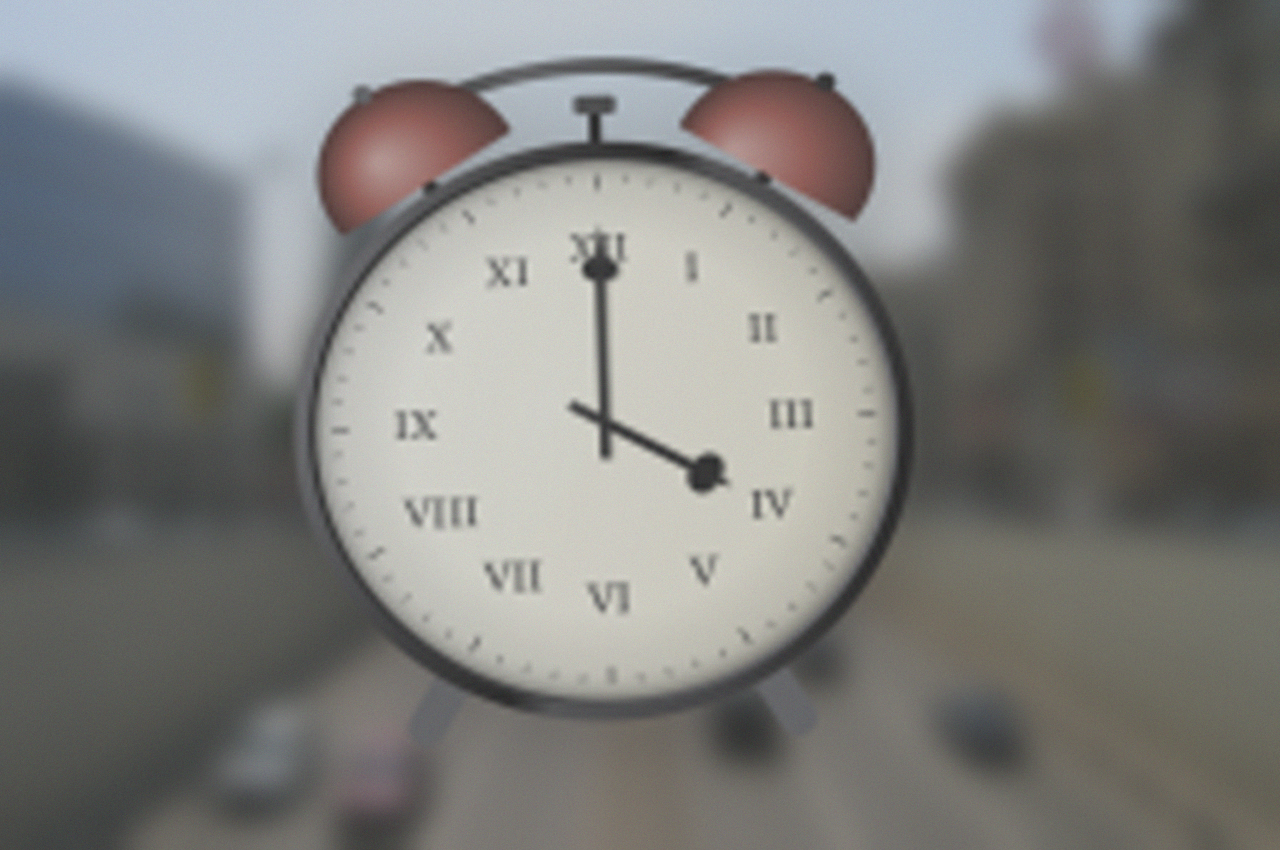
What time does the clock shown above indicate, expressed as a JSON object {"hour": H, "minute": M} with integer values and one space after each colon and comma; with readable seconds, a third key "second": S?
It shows {"hour": 4, "minute": 0}
